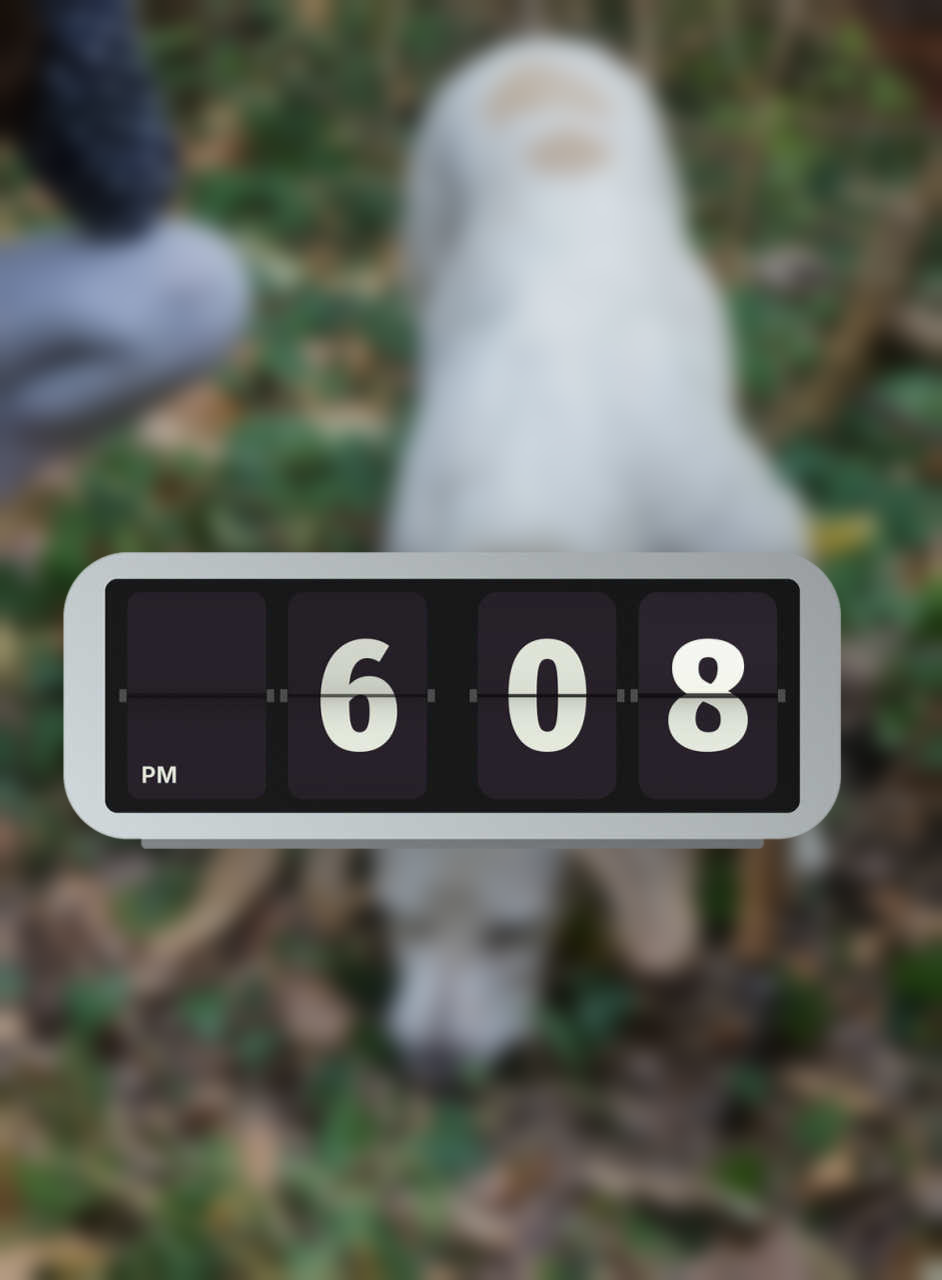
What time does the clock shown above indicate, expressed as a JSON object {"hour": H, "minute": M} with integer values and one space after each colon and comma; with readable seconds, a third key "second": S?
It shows {"hour": 6, "minute": 8}
